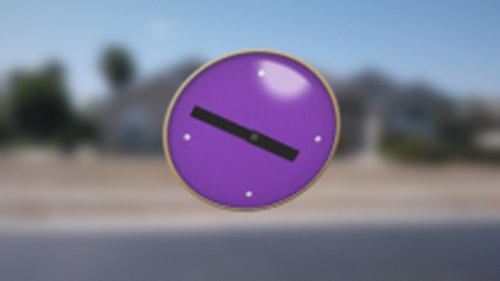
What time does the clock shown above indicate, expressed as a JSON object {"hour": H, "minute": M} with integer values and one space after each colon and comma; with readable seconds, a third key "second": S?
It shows {"hour": 3, "minute": 49}
